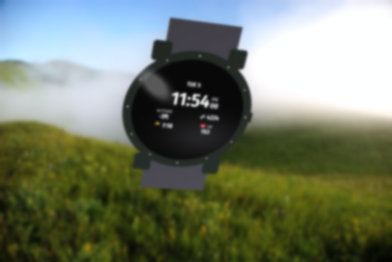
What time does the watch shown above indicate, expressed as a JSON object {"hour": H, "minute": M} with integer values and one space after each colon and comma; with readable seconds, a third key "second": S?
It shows {"hour": 11, "minute": 54}
